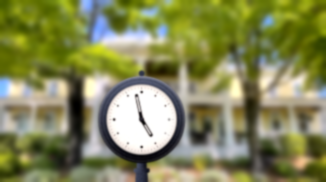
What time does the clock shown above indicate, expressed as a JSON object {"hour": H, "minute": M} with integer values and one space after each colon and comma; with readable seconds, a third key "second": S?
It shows {"hour": 4, "minute": 58}
